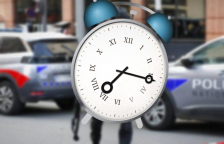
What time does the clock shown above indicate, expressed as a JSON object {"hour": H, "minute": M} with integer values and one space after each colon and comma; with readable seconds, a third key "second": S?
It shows {"hour": 7, "minute": 16}
